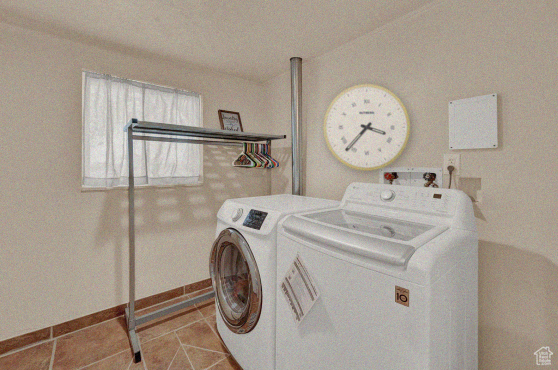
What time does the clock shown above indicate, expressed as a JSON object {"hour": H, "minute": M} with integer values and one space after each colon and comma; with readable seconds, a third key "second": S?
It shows {"hour": 3, "minute": 37}
